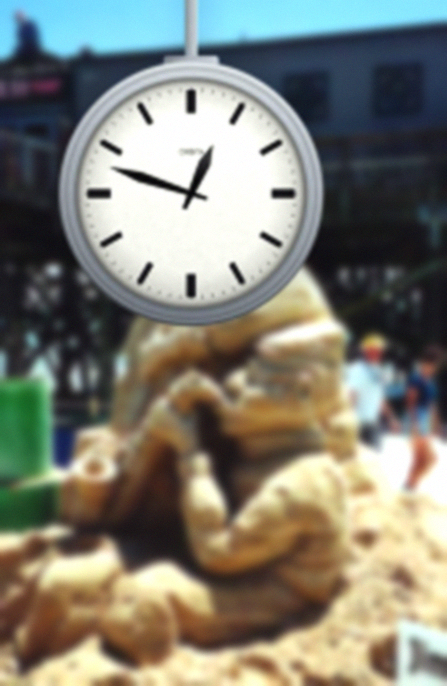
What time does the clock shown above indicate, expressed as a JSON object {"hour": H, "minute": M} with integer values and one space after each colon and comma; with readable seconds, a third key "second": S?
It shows {"hour": 12, "minute": 48}
